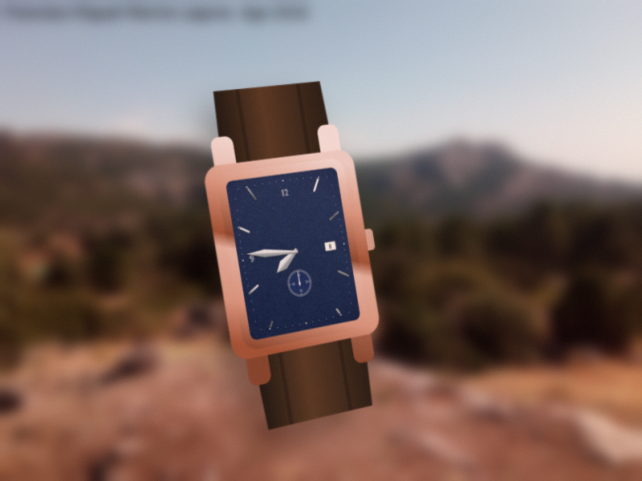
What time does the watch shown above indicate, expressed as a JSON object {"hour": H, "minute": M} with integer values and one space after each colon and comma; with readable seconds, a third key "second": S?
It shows {"hour": 7, "minute": 46}
